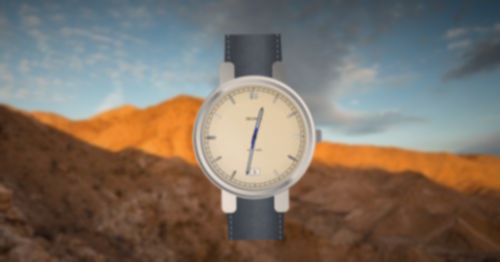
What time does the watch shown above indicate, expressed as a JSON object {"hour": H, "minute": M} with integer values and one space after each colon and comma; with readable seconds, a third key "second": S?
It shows {"hour": 12, "minute": 32}
